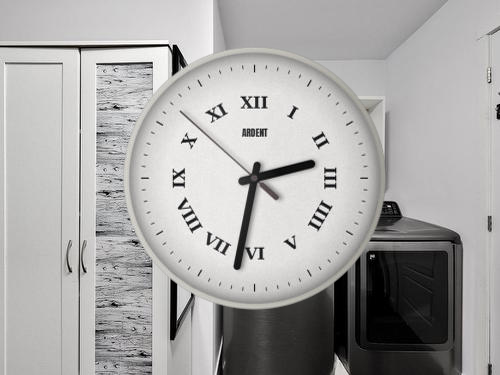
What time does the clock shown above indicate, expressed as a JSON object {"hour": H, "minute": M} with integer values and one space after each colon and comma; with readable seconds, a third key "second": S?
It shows {"hour": 2, "minute": 31, "second": 52}
